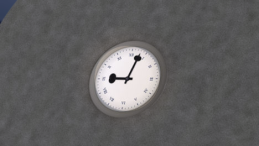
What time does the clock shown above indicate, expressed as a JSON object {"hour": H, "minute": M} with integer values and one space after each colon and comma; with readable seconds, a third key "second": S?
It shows {"hour": 9, "minute": 3}
